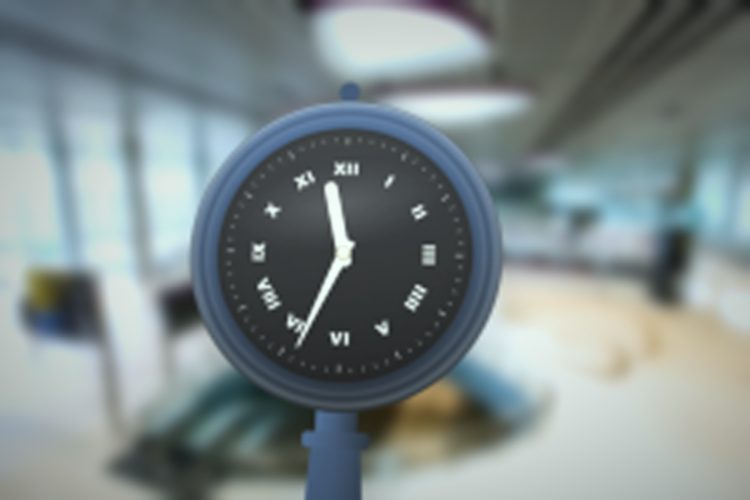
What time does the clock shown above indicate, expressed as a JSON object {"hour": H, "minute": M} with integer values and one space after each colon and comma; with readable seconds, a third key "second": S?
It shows {"hour": 11, "minute": 34}
